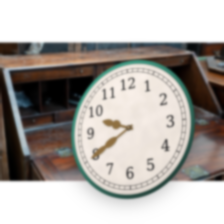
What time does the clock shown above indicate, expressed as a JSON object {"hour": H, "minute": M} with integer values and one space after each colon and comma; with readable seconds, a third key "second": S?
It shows {"hour": 9, "minute": 40}
